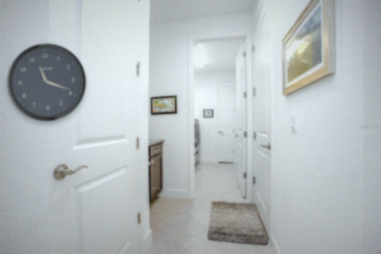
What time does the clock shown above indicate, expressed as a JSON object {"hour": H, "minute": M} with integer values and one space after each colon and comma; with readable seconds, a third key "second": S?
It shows {"hour": 11, "minute": 19}
